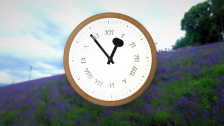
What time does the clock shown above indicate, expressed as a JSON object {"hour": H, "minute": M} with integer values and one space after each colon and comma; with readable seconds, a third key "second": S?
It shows {"hour": 12, "minute": 54}
